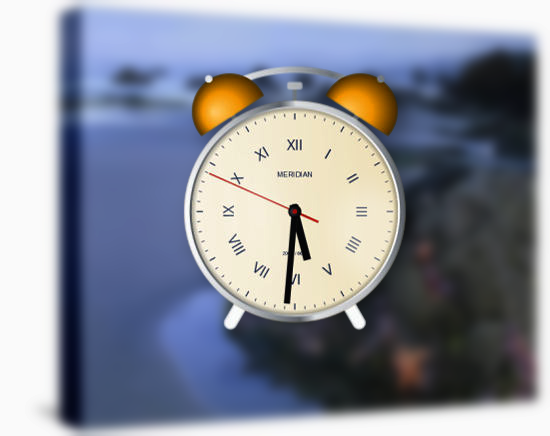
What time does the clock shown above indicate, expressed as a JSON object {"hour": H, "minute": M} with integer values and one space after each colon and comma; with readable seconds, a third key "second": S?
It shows {"hour": 5, "minute": 30, "second": 49}
